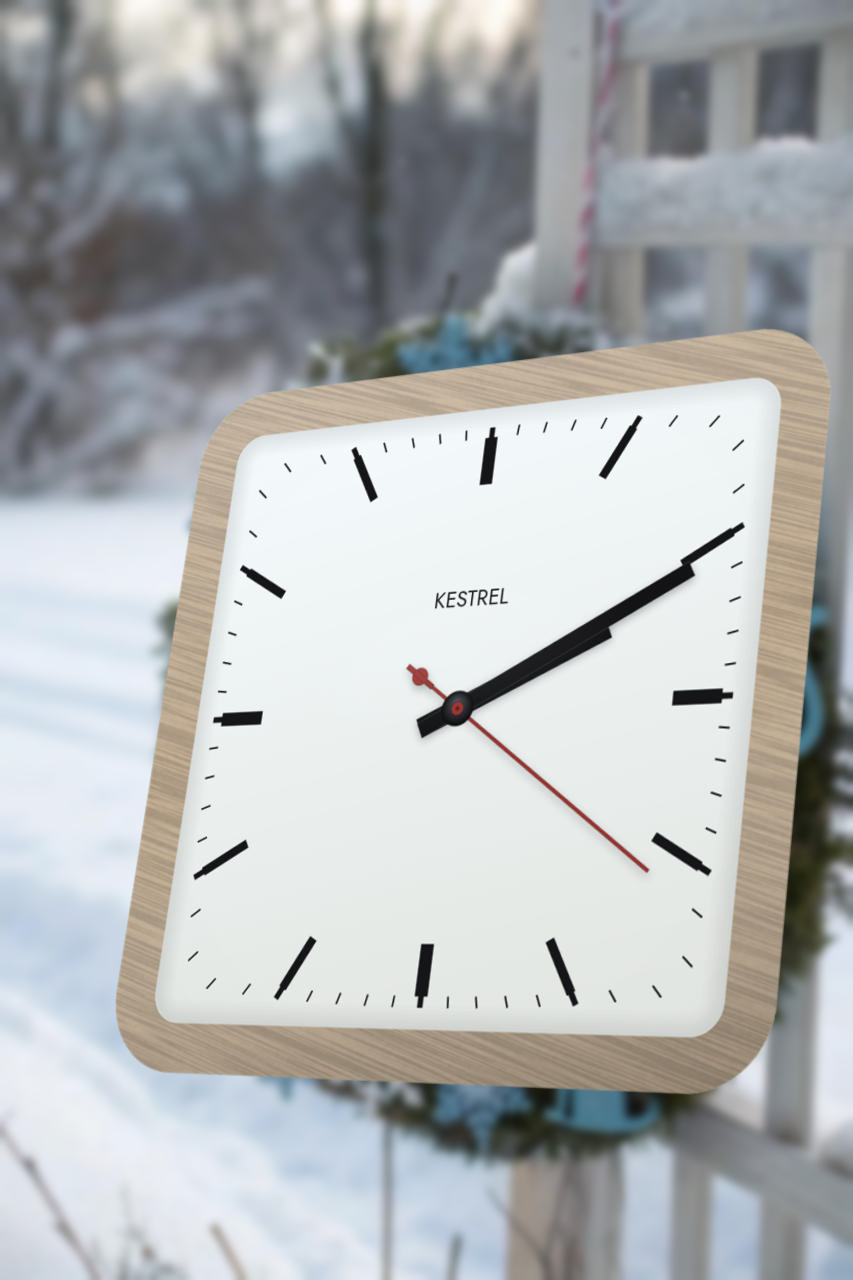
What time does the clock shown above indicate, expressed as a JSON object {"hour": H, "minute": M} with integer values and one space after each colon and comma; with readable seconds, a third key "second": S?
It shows {"hour": 2, "minute": 10, "second": 21}
